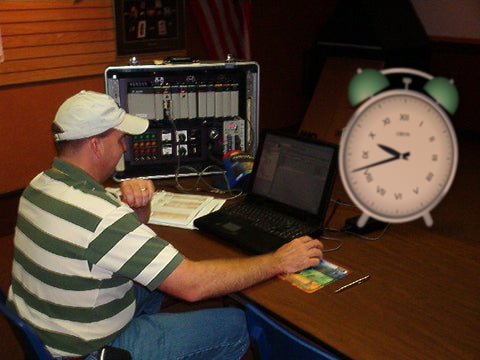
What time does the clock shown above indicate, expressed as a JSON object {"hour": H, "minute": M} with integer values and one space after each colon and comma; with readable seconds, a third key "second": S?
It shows {"hour": 9, "minute": 42}
